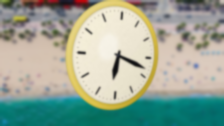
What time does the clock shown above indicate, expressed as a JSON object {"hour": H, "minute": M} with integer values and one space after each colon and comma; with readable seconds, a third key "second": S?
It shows {"hour": 6, "minute": 18}
